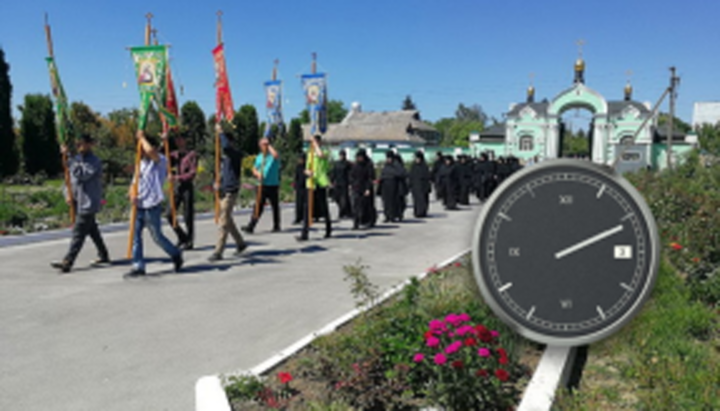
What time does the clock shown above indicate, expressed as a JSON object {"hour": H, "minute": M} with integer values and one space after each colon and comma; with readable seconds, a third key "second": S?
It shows {"hour": 2, "minute": 11}
